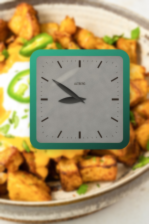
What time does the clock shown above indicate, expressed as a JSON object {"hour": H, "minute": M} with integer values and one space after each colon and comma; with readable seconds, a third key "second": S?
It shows {"hour": 8, "minute": 51}
